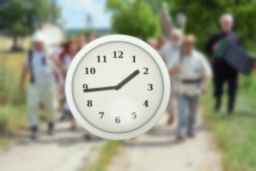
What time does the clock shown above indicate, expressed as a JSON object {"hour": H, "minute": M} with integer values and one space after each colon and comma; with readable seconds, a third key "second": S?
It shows {"hour": 1, "minute": 44}
